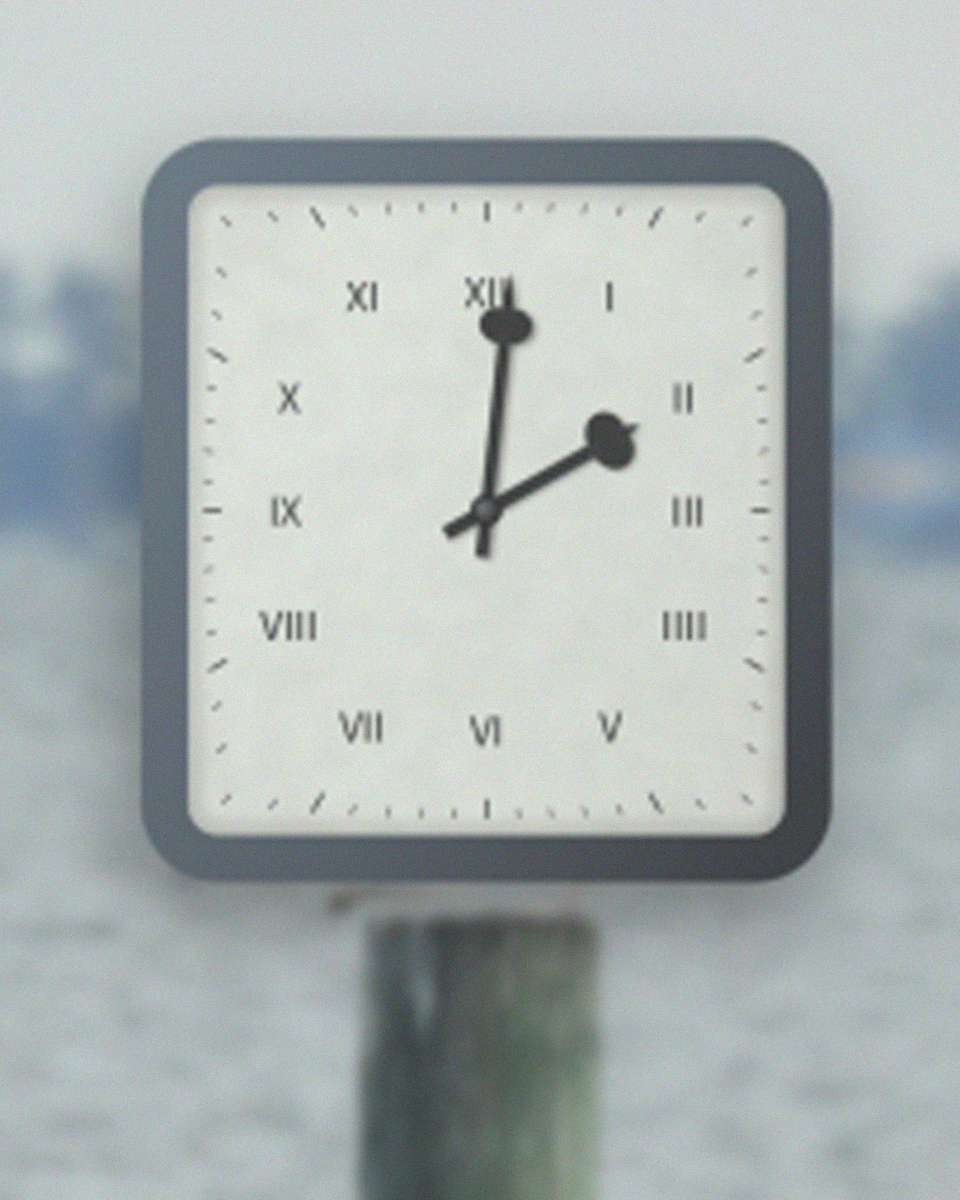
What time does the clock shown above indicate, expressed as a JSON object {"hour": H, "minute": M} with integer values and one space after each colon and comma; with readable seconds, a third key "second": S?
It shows {"hour": 2, "minute": 1}
